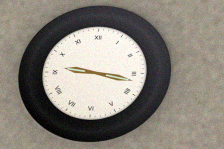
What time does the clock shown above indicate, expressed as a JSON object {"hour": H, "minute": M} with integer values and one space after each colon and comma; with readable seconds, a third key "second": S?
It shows {"hour": 9, "minute": 17}
